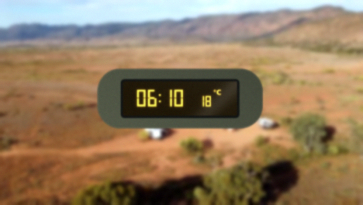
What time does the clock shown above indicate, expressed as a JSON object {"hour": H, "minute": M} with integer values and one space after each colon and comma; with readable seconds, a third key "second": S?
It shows {"hour": 6, "minute": 10}
